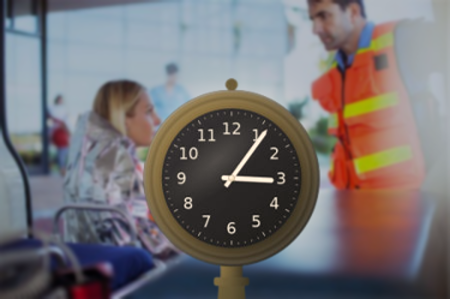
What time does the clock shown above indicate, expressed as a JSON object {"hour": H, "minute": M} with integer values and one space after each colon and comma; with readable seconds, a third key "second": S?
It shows {"hour": 3, "minute": 6}
